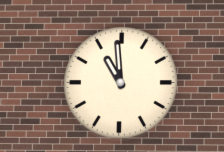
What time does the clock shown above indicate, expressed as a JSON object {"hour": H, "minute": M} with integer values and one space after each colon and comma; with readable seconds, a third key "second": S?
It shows {"hour": 10, "minute": 59}
